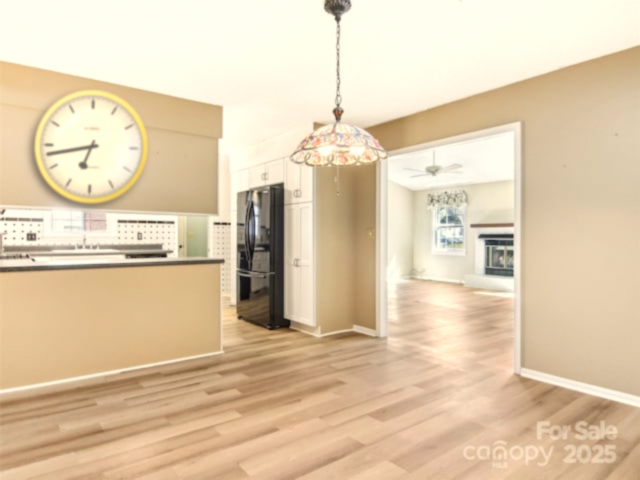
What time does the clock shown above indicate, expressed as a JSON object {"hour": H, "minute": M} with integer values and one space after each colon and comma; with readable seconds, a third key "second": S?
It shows {"hour": 6, "minute": 43}
